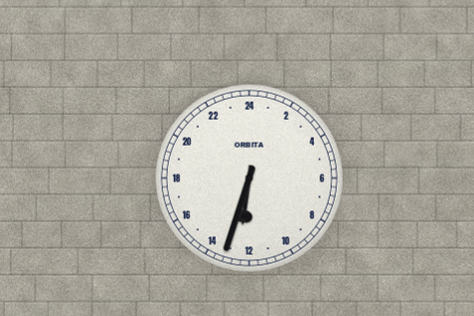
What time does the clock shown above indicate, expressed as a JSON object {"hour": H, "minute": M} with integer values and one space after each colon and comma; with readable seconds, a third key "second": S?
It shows {"hour": 12, "minute": 33}
